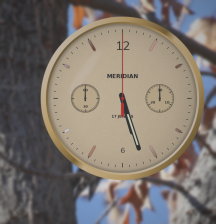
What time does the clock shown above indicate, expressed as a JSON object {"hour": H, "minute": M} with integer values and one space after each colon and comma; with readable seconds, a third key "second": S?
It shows {"hour": 5, "minute": 27}
